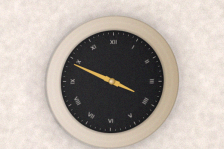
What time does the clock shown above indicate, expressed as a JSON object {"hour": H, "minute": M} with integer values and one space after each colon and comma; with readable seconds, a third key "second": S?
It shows {"hour": 3, "minute": 49}
